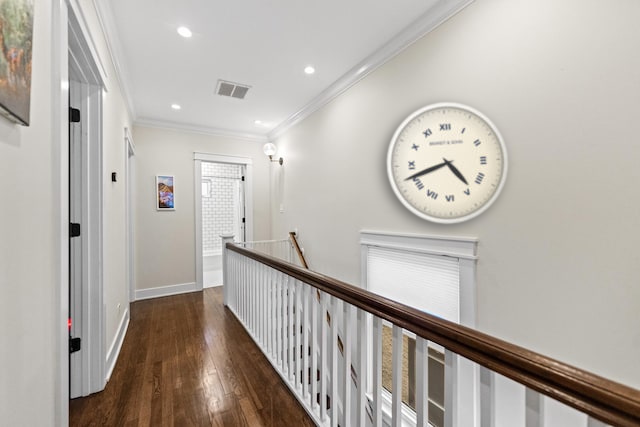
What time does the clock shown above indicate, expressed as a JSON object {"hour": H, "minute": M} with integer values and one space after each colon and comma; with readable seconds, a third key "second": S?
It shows {"hour": 4, "minute": 42}
